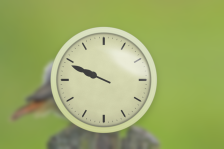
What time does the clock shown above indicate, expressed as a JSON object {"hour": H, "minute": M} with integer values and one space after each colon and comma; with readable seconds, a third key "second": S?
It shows {"hour": 9, "minute": 49}
